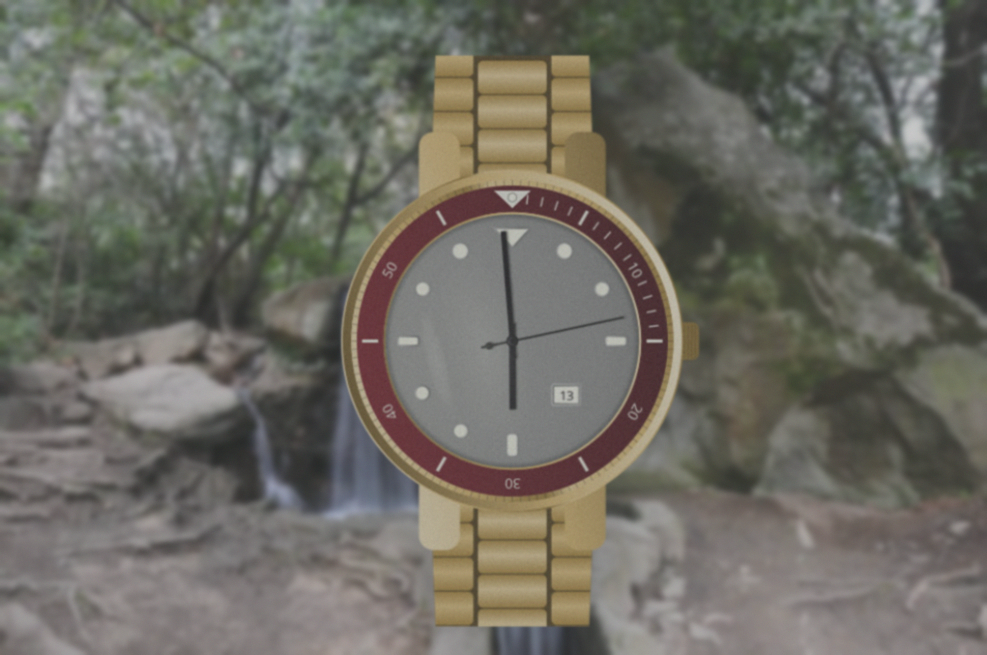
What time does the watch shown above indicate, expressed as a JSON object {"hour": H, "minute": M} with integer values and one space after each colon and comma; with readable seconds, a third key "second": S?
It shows {"hour": 5, "minute": 59, "second": 13}
